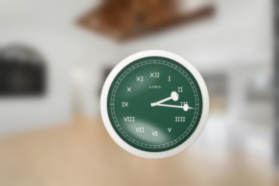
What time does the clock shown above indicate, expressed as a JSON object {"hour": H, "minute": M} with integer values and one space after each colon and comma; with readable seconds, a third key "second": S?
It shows {"hour": 2, "minute": 16}
